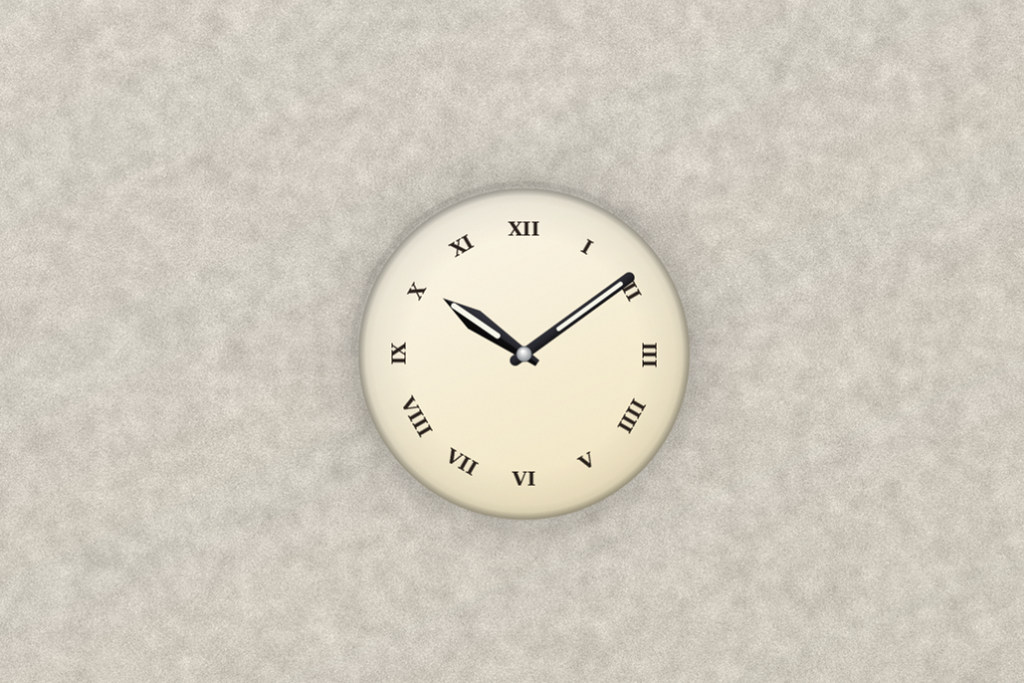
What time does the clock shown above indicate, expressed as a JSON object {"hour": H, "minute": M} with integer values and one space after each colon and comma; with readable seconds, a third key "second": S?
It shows {"hour": 10, "minute": 9}
